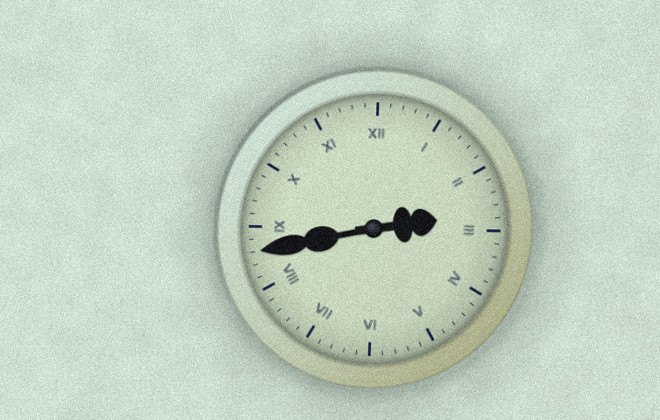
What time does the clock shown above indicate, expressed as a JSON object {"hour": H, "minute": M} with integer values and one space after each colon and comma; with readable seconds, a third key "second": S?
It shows {"hour": 2, "minute": 43}
